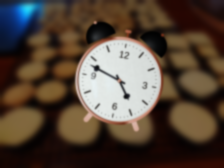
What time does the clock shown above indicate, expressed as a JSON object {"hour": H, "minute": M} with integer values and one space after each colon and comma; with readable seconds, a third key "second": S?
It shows {"hour": 4, "minute": 48}
